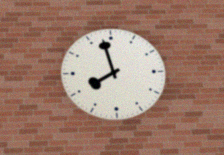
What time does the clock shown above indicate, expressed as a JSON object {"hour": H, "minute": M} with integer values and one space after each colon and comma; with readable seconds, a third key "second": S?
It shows {"hour": 7, "minute": 58}
